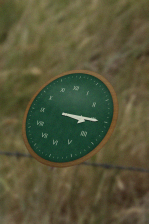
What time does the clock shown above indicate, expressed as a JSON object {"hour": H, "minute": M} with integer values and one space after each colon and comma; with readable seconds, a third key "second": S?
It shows {"hour": 3, "minute": 15}
